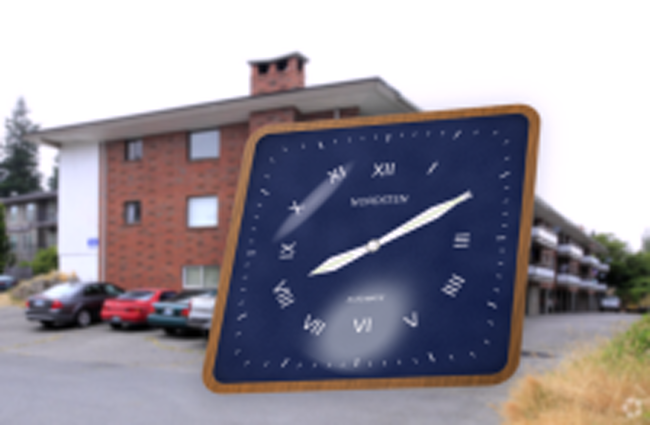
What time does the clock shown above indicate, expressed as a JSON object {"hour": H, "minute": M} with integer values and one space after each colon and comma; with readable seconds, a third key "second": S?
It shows {"hour": 8, "minute": 10}
